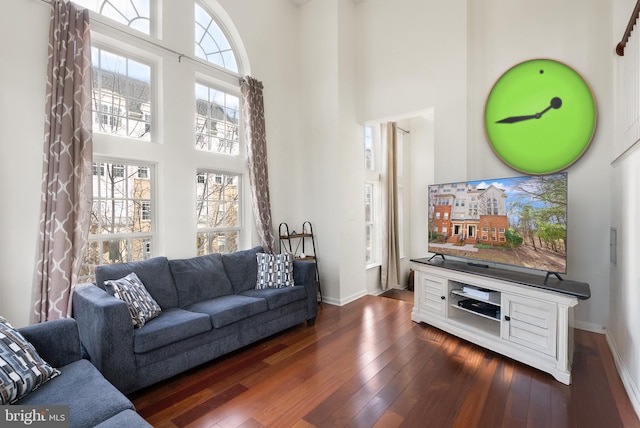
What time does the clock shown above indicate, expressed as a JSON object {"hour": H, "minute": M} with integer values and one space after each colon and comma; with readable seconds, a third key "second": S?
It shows {"hour": 1, "minute": 43}
